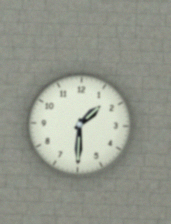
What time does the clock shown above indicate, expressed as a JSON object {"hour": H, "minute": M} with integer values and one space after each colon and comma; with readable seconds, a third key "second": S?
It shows {"hour": 1, "minute": 30}
